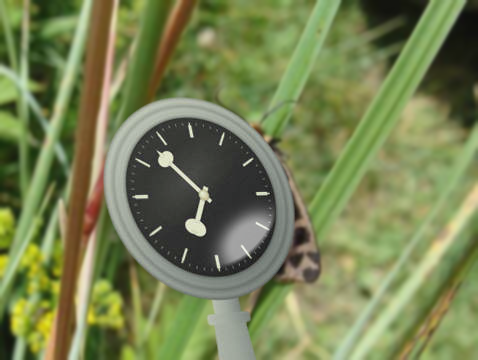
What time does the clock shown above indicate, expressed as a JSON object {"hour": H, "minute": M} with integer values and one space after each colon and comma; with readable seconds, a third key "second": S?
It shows {"hour": 6, "minute": 53}
